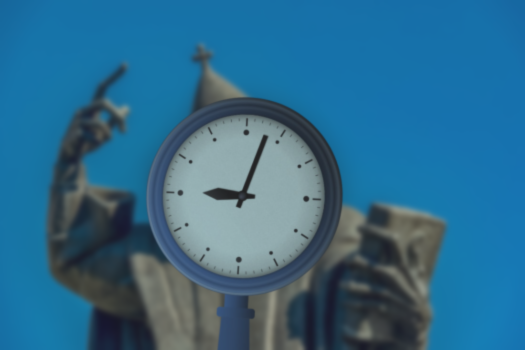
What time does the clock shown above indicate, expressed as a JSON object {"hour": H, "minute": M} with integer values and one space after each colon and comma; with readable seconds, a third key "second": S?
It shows {"hour": 9, "minute": 3}
